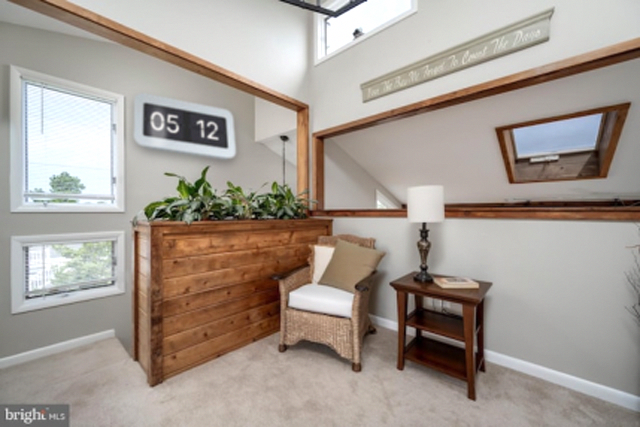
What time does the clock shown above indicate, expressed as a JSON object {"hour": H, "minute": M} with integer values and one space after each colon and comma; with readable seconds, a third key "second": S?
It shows {"hour": 5, "minute": 12}
